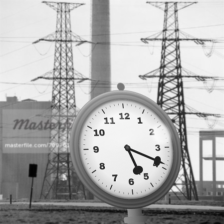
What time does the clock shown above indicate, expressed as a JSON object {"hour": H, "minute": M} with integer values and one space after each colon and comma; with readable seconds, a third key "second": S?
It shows {"hour": 5, "minute": 19}
